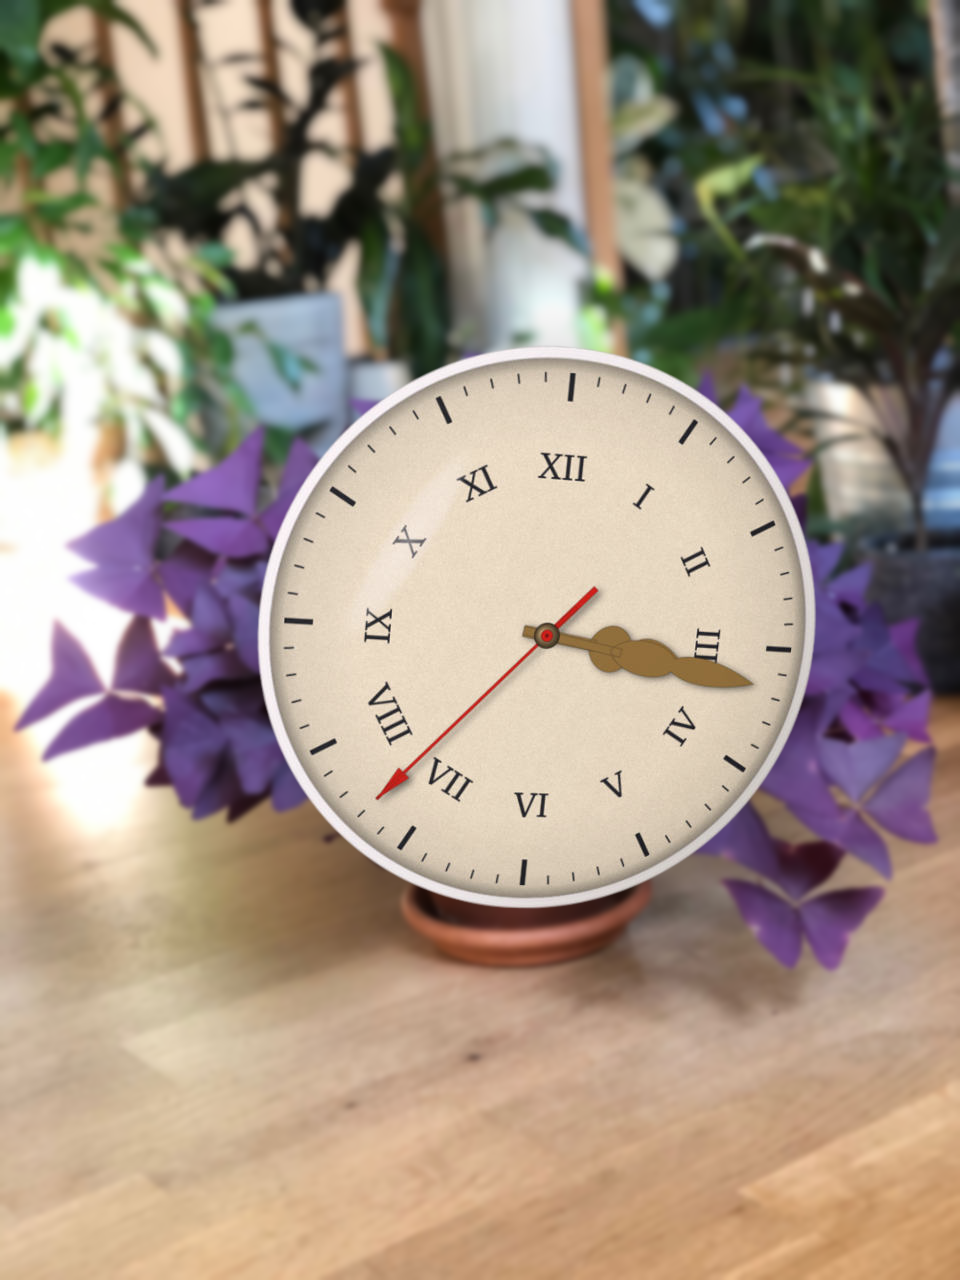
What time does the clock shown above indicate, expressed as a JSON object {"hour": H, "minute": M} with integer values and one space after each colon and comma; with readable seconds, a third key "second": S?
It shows {"hour": 3, "minute": 16, "second": 37}
